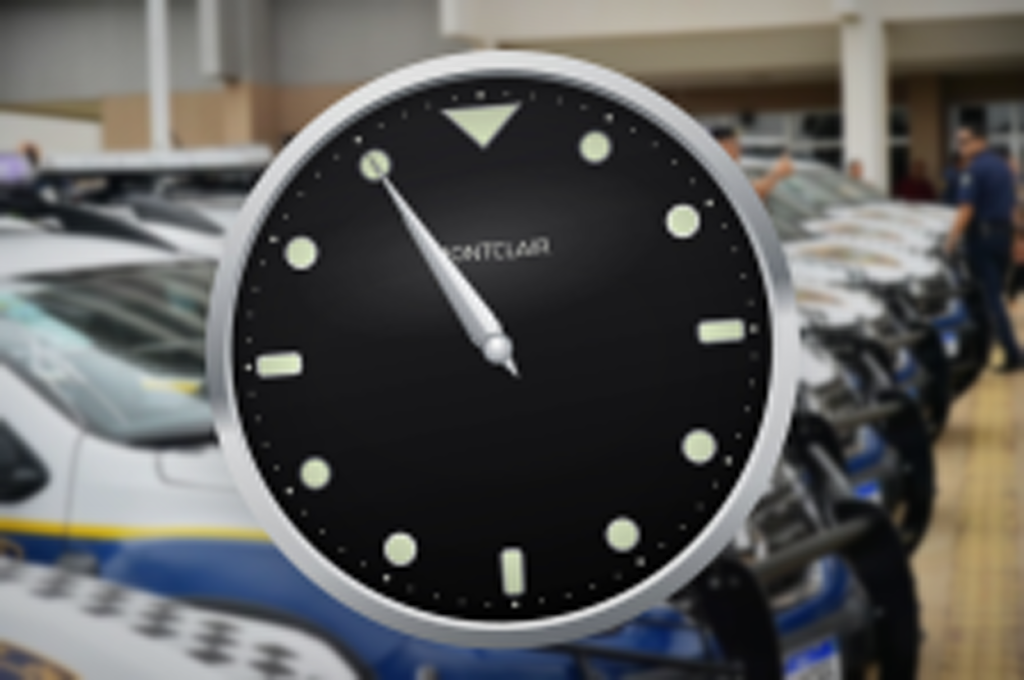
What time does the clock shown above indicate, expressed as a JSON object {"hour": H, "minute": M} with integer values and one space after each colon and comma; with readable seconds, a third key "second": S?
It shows {"hour": 10, "minute": 55}
